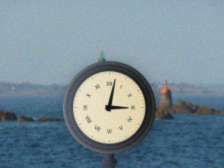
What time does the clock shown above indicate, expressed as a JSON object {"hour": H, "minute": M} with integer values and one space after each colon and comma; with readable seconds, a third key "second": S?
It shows {"hour": 3, "minute": 2}
